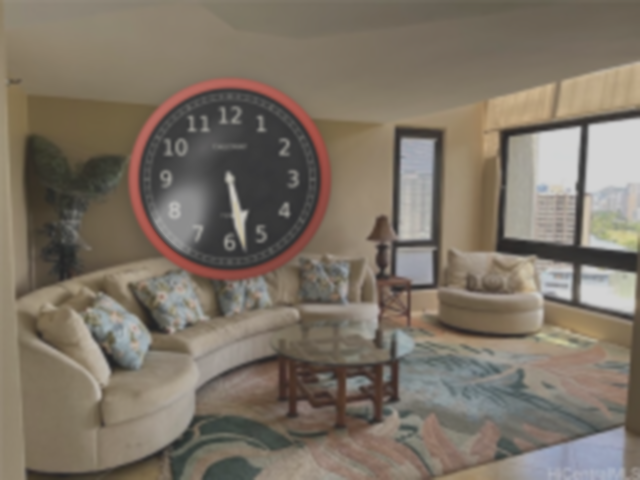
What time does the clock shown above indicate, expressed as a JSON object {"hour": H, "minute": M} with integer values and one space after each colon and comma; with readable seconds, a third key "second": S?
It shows {"hour": 5, "minute": 28}
